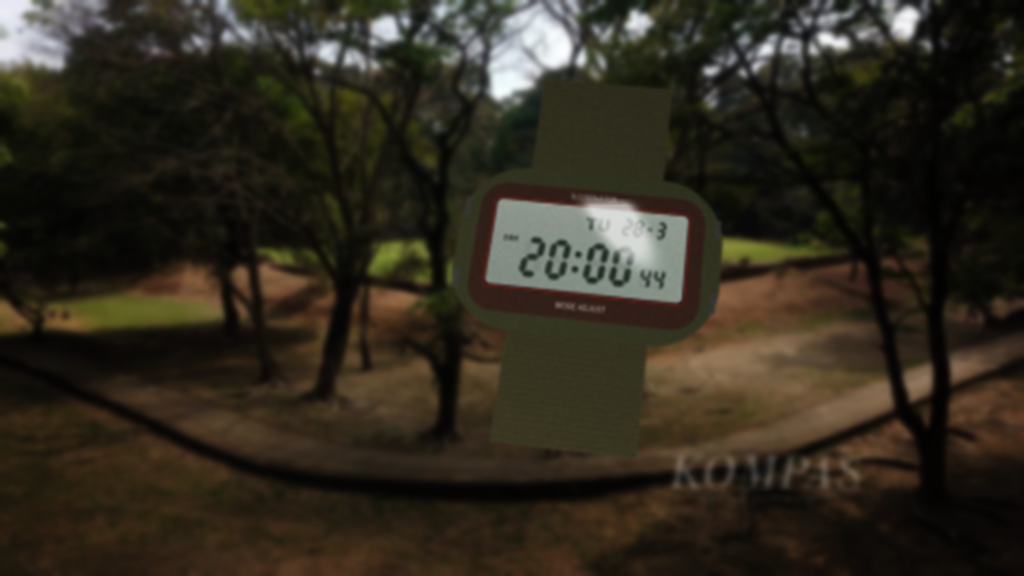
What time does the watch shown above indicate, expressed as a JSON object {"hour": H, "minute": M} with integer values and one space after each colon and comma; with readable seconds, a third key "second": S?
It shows {"hour": 20, "minute": 0, "second": 44}
